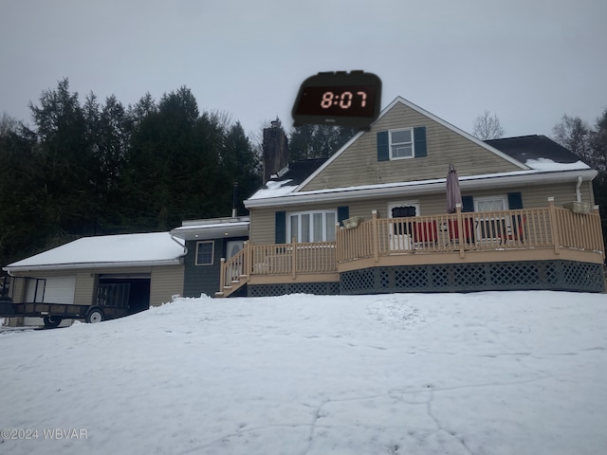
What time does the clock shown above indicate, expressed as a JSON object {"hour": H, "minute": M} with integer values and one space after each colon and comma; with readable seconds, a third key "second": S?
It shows {"hour": 8, "minute": 7}
